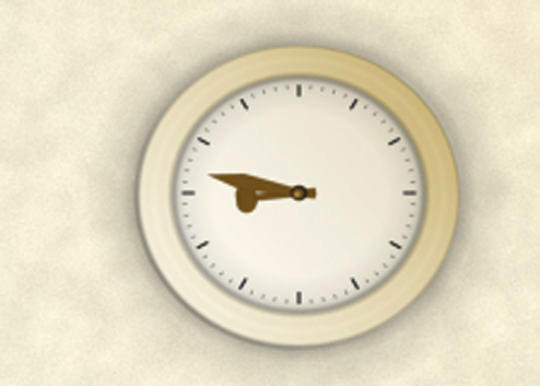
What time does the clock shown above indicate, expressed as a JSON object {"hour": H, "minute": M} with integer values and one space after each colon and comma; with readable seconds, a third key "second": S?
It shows {"hour": 8, "minute": 47}
